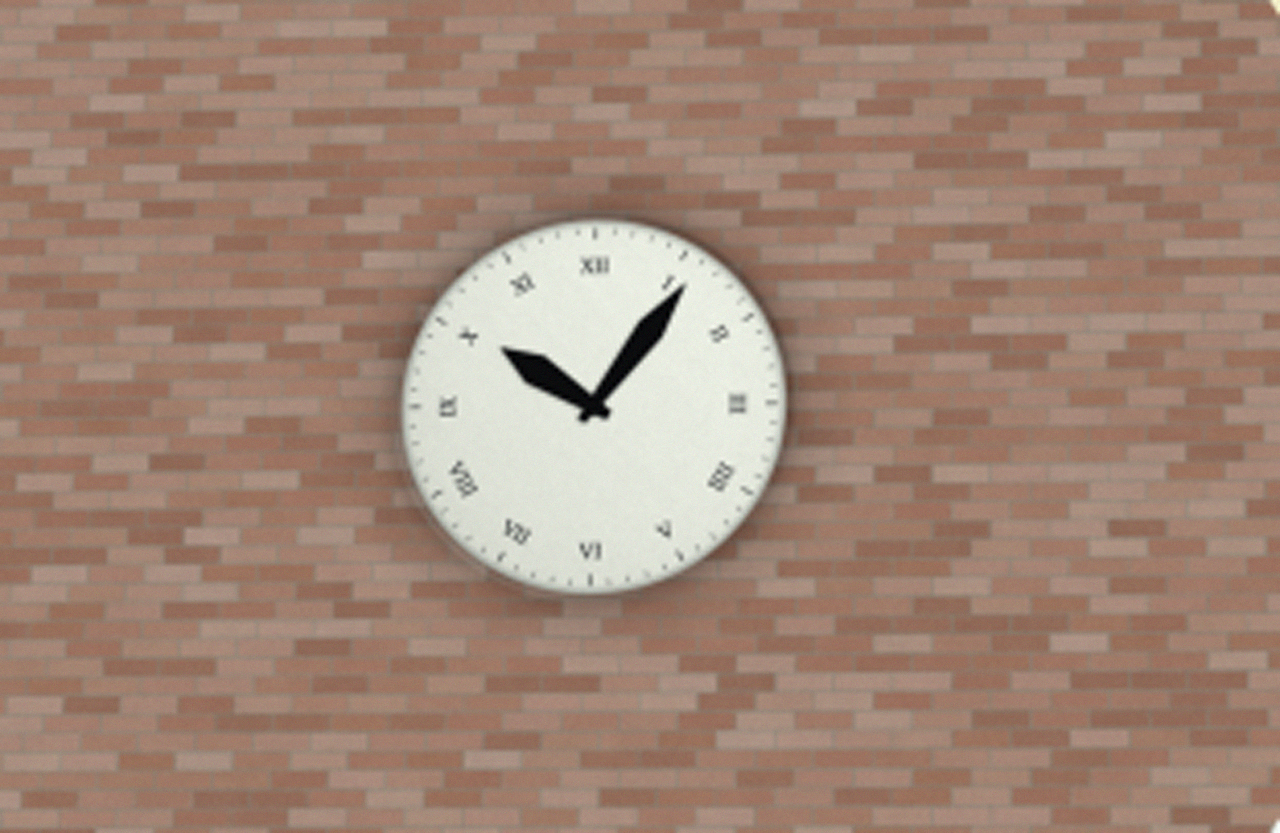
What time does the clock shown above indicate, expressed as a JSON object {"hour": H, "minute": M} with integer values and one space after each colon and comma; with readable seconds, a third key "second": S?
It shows {"hour": 10, "minute": 6}
